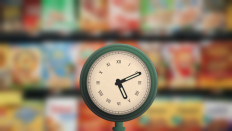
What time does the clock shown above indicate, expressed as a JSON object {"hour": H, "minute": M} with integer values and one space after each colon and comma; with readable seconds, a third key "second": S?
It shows {"hour": 5, "minute": 11}
